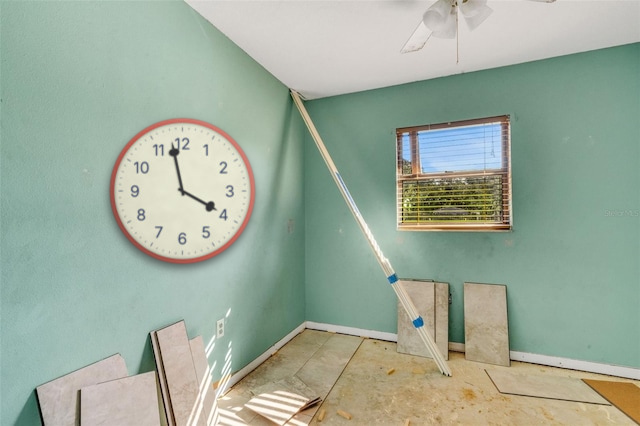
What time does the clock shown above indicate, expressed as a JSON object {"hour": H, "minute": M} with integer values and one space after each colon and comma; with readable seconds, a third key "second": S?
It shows {"hour": 3, "minute": 58}
